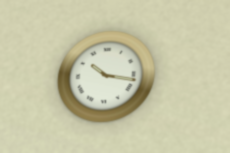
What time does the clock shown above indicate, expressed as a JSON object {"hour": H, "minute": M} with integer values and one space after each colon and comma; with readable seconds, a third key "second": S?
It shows {"hour": 10, "minute": 17}
